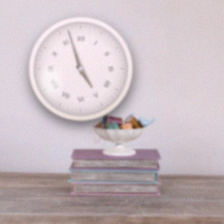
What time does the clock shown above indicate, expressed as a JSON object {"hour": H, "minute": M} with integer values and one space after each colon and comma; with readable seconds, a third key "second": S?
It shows {"hour": 4, "minute": 57}
